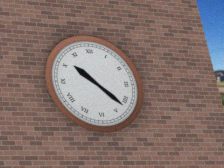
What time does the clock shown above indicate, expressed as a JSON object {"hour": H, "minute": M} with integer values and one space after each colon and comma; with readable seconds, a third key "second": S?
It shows {"hour": 10, "minute": 22}
